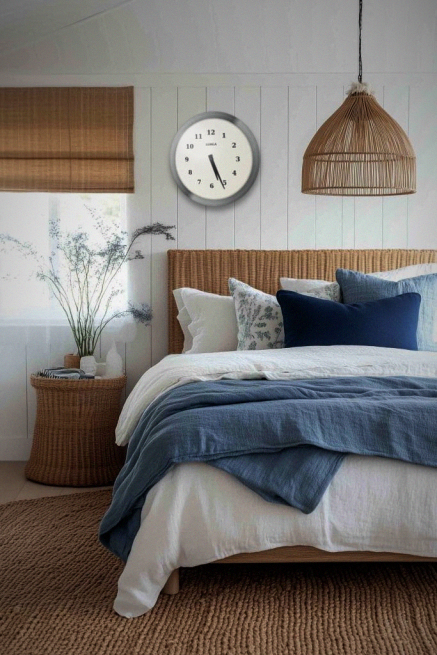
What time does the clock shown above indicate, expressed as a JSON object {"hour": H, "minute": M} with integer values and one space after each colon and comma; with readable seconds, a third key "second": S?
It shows {"hour": 5, "minute": 26}
